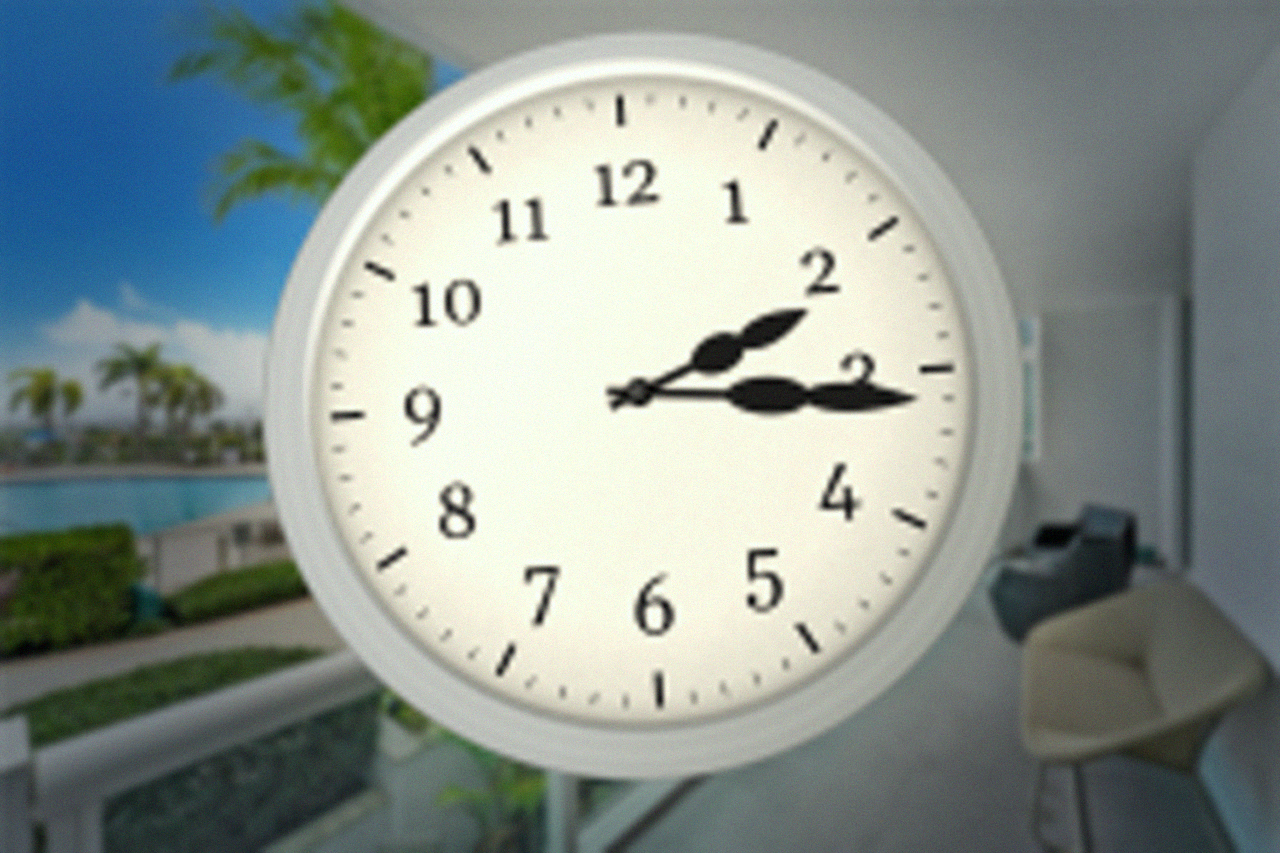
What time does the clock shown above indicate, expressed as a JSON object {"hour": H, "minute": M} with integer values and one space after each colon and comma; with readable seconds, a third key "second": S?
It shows {"hour": 2, "minute": 16}
